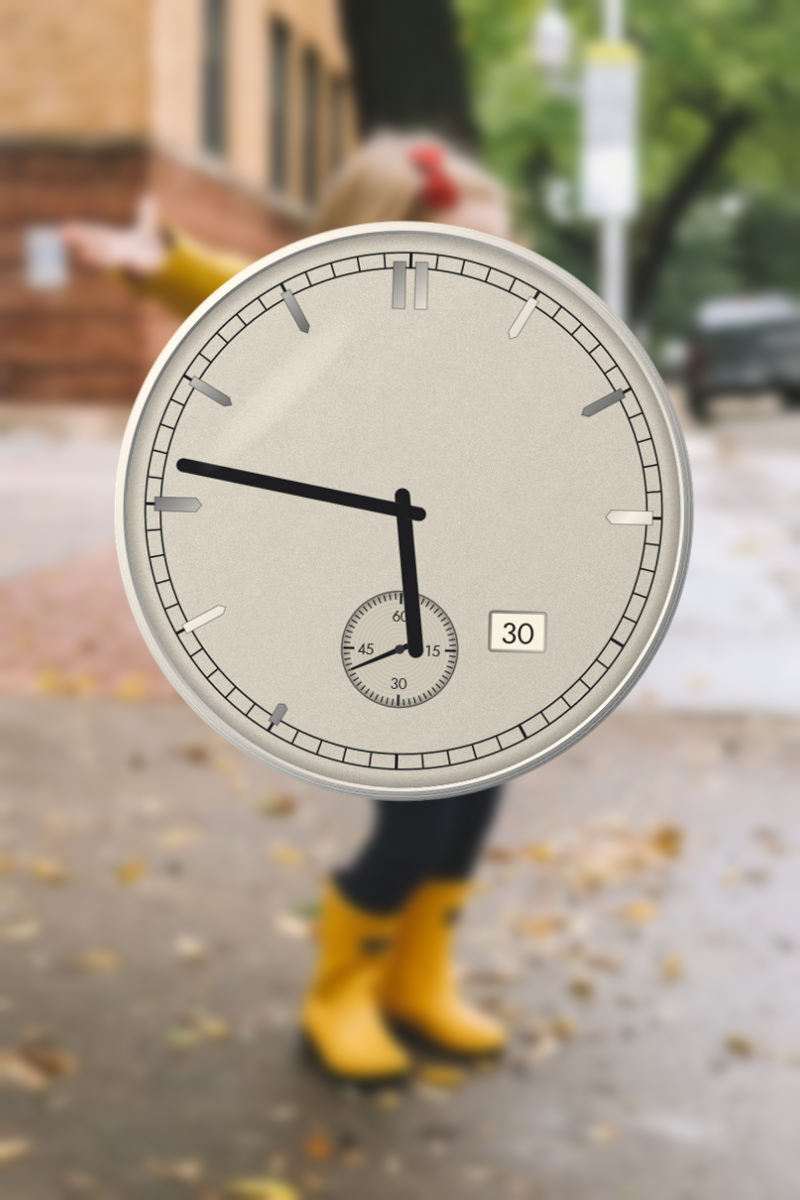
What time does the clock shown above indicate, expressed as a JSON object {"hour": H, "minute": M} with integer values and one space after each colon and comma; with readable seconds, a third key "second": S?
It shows {"hour": 5, "minute": 46, "second": 41}
